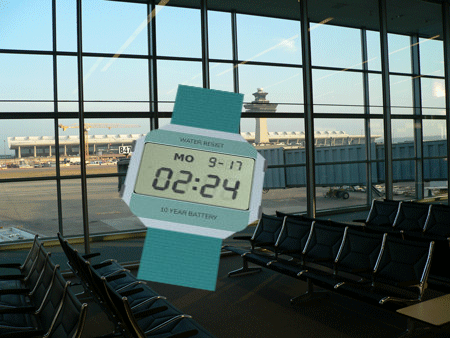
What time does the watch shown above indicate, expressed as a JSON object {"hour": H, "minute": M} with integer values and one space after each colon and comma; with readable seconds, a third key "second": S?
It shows {"hour": 2, "minute": 24}
